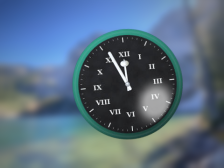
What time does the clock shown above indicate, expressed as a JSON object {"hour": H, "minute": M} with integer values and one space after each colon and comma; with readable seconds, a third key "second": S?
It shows {"hour": 11, "minute": 56}
